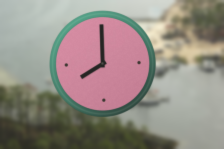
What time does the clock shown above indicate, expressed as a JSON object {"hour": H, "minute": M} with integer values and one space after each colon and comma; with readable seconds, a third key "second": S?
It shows {"hour": 8, "minute": 0}
